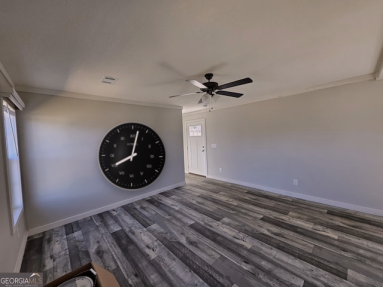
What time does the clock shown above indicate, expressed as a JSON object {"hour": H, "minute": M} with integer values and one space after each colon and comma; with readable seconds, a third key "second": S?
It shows {"hour": 8, "minute": 2}
